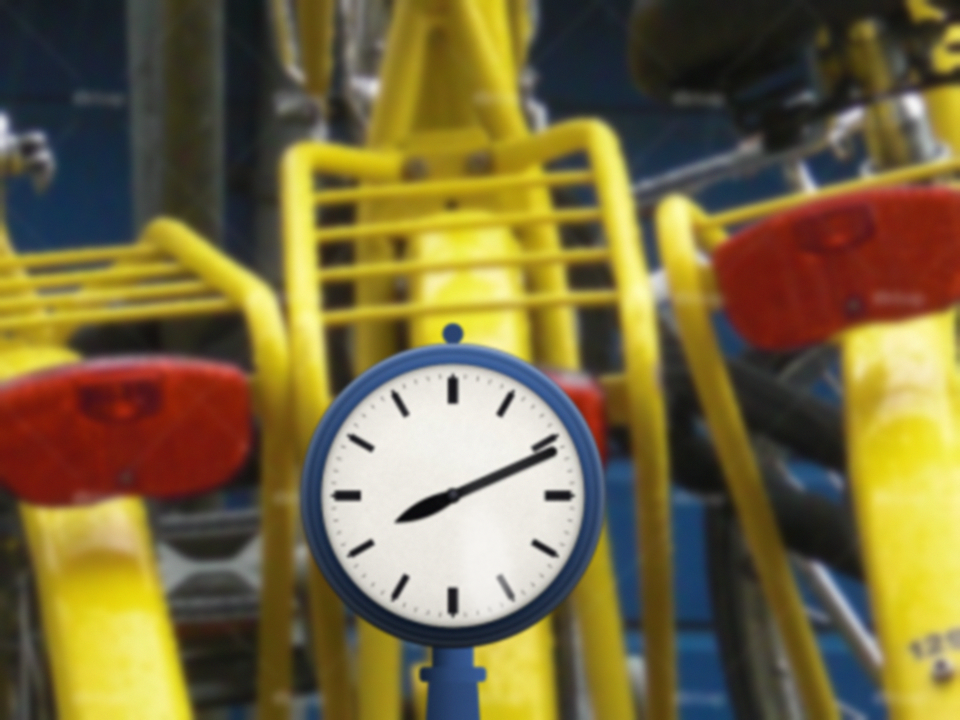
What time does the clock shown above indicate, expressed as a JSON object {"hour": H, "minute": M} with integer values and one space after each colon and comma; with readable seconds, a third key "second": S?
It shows {"hour": 8, "minute": 11}
